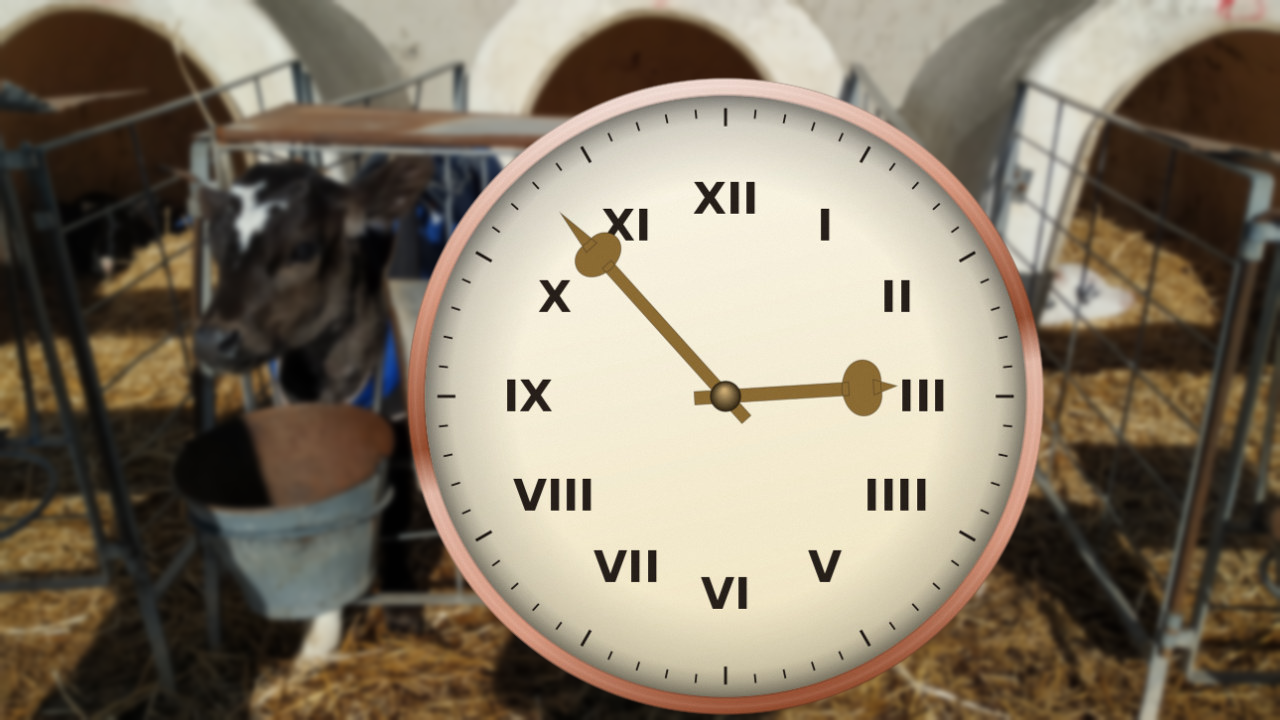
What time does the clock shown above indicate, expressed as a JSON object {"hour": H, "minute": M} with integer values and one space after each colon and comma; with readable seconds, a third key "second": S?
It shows {"hour": 2, "minute": 53}
